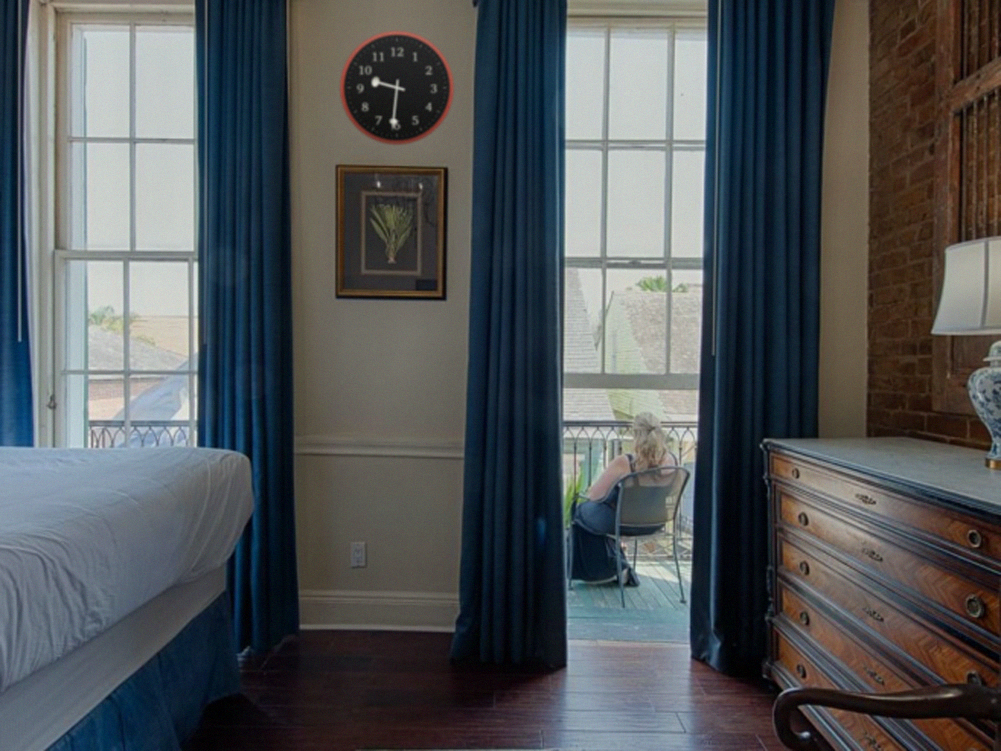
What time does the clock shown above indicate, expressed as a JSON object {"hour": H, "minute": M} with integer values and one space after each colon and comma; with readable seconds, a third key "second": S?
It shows {"hour": 9, "minute": 31}
